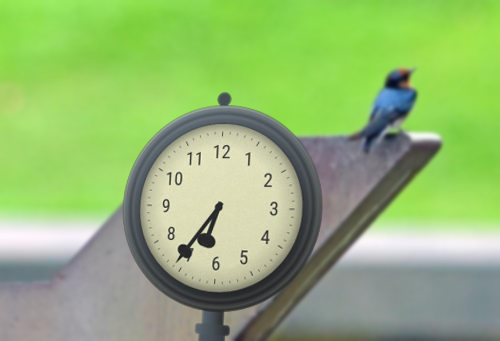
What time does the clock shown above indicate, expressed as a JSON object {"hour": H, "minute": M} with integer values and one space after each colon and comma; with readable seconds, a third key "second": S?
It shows {"hour": 6, "minute": 36}
